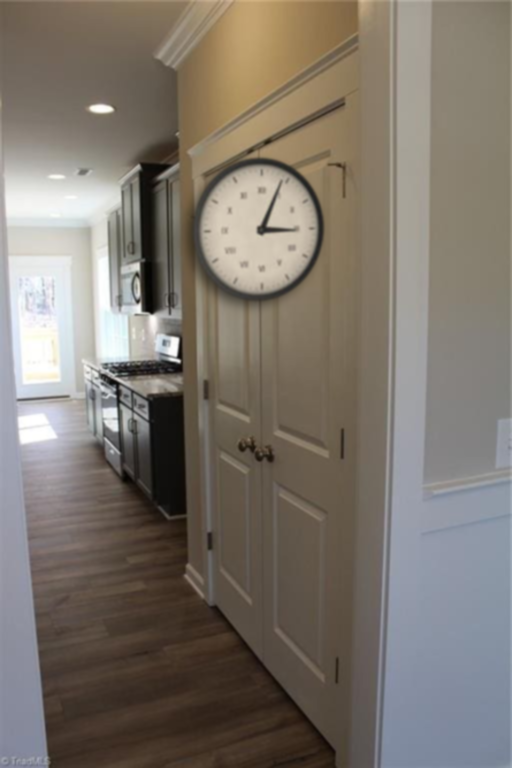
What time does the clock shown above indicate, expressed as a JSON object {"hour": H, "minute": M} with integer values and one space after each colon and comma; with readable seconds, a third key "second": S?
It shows {"hour": 3, "minute": 4}
